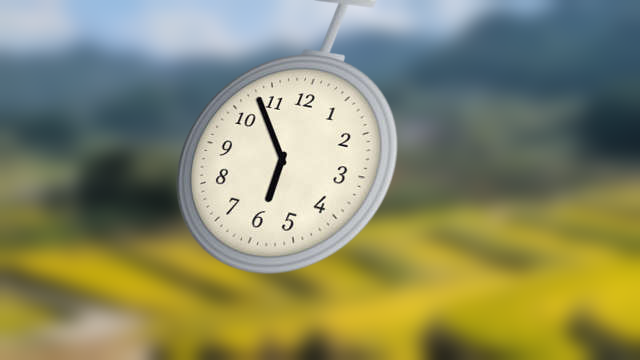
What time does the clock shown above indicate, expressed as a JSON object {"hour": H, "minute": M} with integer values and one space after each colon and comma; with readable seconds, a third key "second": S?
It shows {"hour": 5, "minute": 53}
